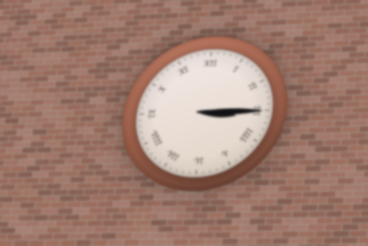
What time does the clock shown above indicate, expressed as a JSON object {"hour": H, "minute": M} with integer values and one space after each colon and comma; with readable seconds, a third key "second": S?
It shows {"hour": 3, "minute": 15}
